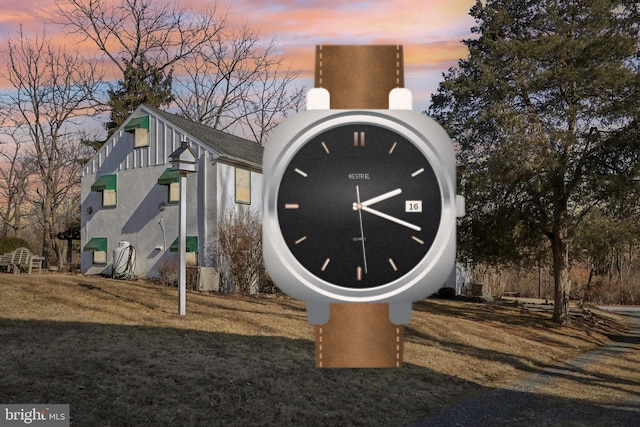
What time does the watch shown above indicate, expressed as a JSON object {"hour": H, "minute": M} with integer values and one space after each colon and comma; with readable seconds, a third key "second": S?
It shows {"hour": 2, "minute": 18, "second": 29}
